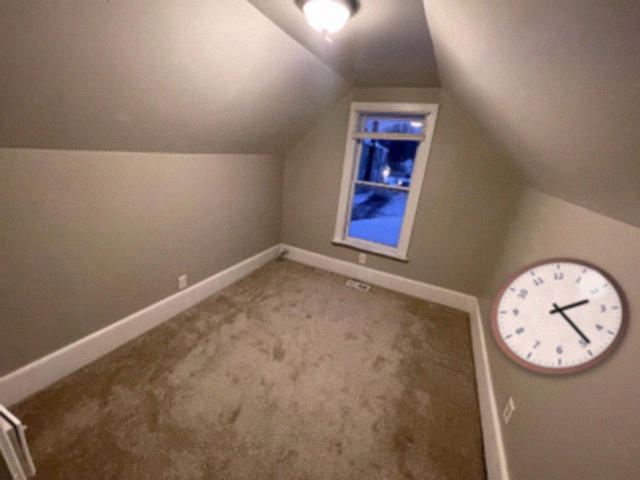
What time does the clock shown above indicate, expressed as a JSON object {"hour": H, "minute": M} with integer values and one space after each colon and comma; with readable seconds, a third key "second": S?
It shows {"hour": 2, "minute": 24}
